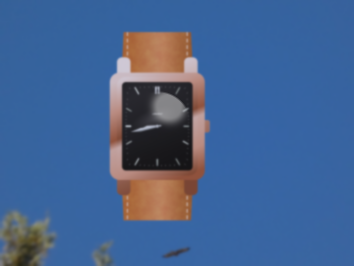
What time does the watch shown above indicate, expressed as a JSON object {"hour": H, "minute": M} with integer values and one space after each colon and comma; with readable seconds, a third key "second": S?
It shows {"hour": 8, "minute": 43}
